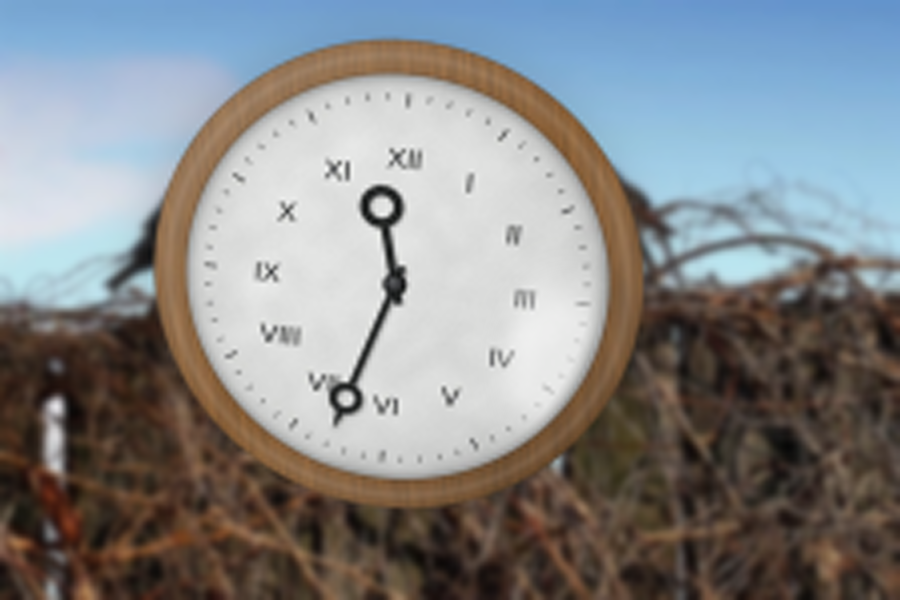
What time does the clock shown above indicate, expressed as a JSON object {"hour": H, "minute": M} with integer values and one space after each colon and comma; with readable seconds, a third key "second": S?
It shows {"hour": 11, "minute": 33}
